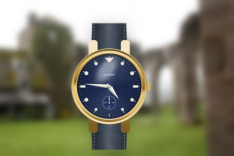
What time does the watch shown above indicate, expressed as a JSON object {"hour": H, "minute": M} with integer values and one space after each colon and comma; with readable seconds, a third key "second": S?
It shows {"hour": 4, "minute": 46}
